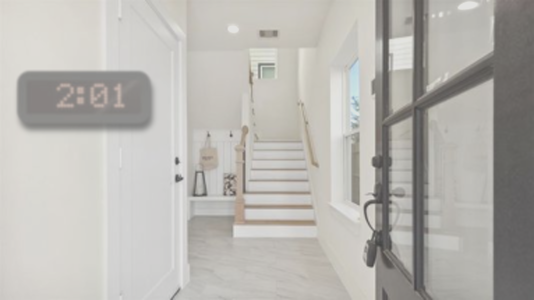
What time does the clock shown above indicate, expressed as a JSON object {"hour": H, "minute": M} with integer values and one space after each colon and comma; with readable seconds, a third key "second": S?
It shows {"hour": 2, "minute": 1}
